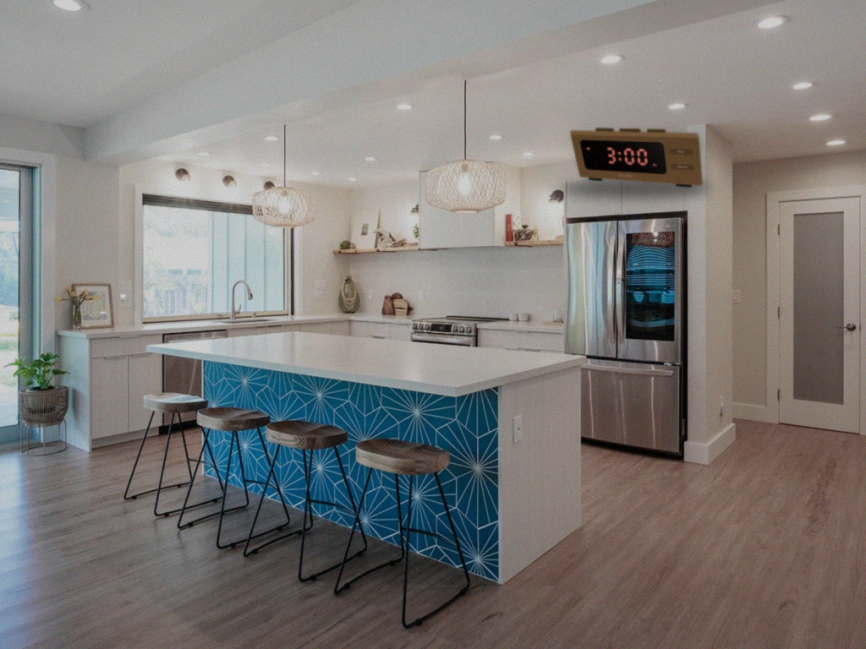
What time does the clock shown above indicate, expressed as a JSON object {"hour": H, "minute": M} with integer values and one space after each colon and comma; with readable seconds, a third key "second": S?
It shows {"hour": 3, "minute": 0}
